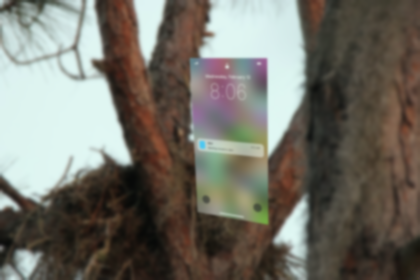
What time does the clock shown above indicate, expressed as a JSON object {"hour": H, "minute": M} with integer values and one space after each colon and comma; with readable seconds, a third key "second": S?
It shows {"hour": 8, "minute": 6}
